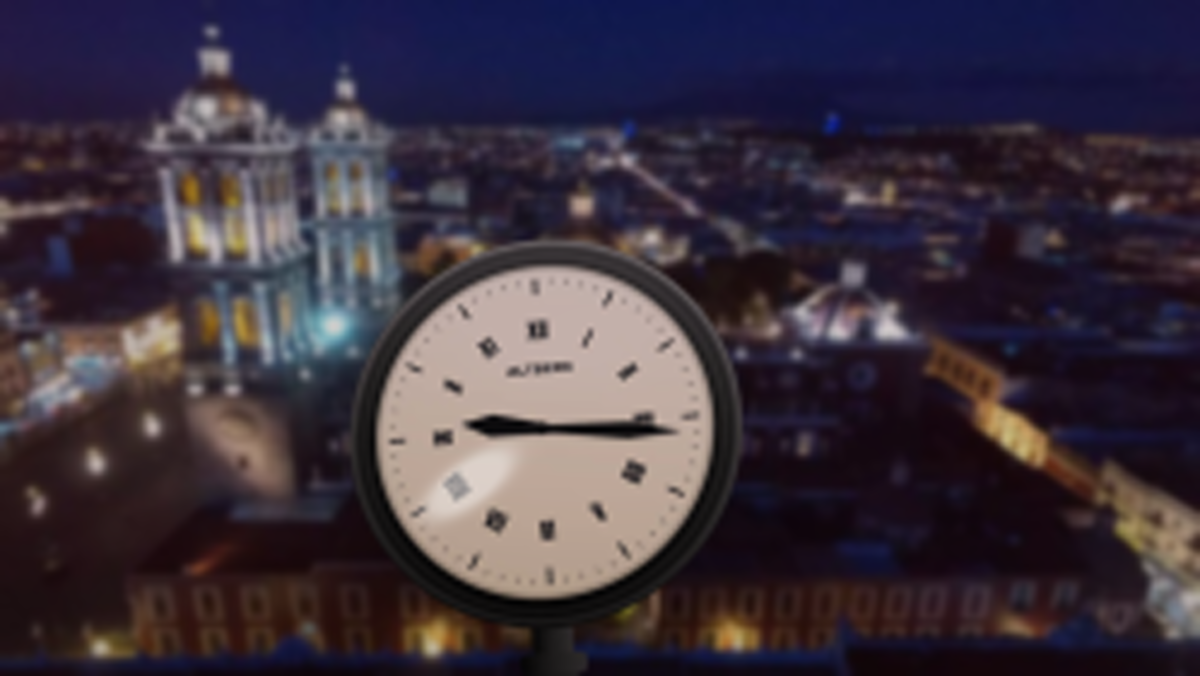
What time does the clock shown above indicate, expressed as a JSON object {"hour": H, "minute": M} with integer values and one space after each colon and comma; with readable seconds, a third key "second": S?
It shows {"hour": 9, "minute": 16}
